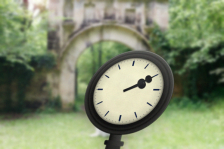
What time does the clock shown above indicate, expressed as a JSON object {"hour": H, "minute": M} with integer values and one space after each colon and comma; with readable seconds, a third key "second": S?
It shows {"hour": 2, "minute": 10}
